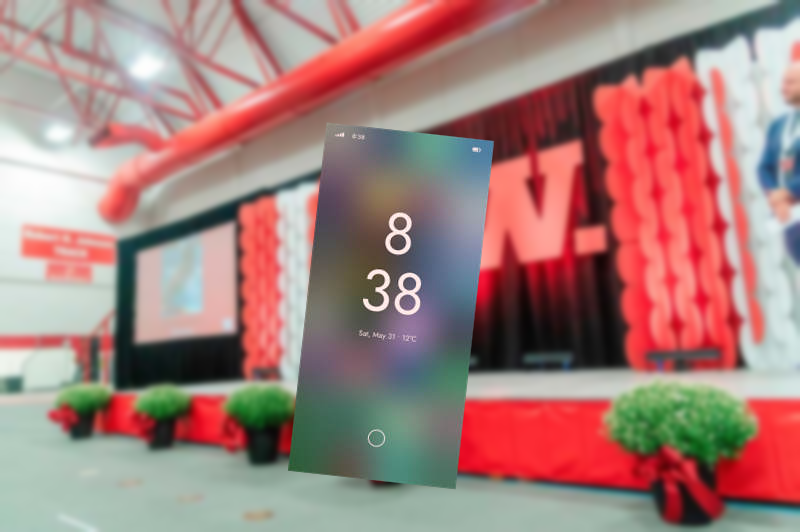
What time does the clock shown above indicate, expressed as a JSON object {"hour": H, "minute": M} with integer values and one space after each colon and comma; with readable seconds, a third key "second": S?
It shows {"hour": 8, "minute": 38}
